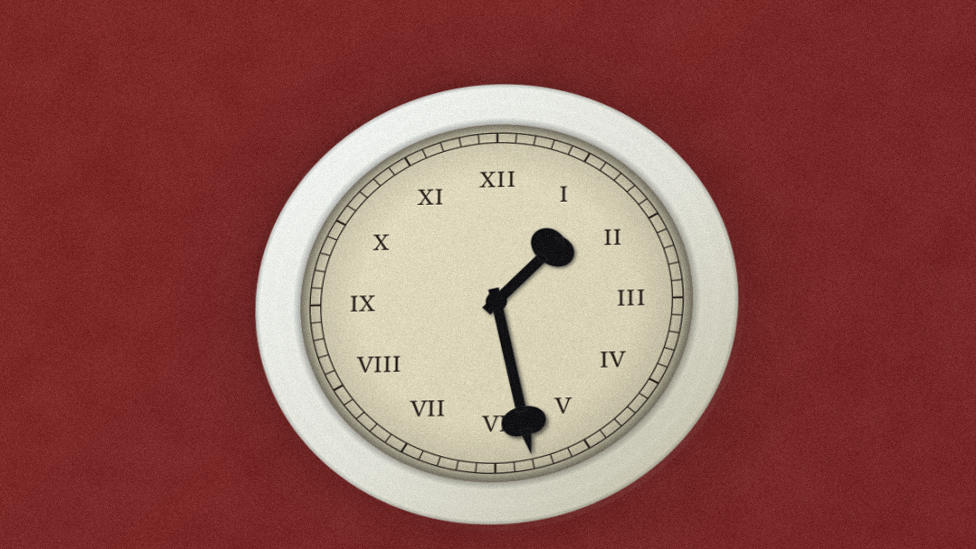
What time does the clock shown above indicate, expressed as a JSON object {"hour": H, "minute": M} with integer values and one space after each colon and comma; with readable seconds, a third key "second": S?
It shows {"hour": 1, "minute": 28}
